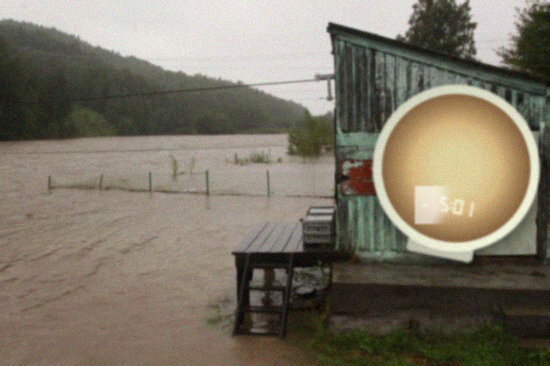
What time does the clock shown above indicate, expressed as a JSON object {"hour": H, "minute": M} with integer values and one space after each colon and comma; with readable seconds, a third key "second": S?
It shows {"hour": 5, "minute": 1}
